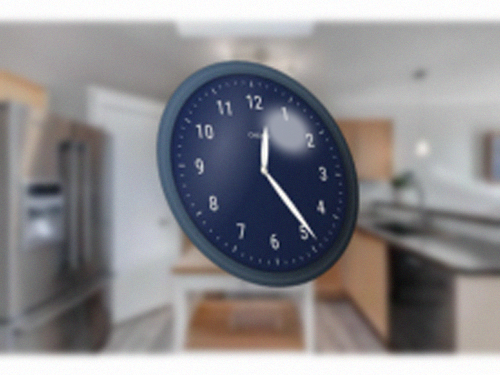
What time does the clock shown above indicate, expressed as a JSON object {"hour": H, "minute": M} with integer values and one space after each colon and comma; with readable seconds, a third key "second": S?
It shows {"hour": 12, "minute": 24}
